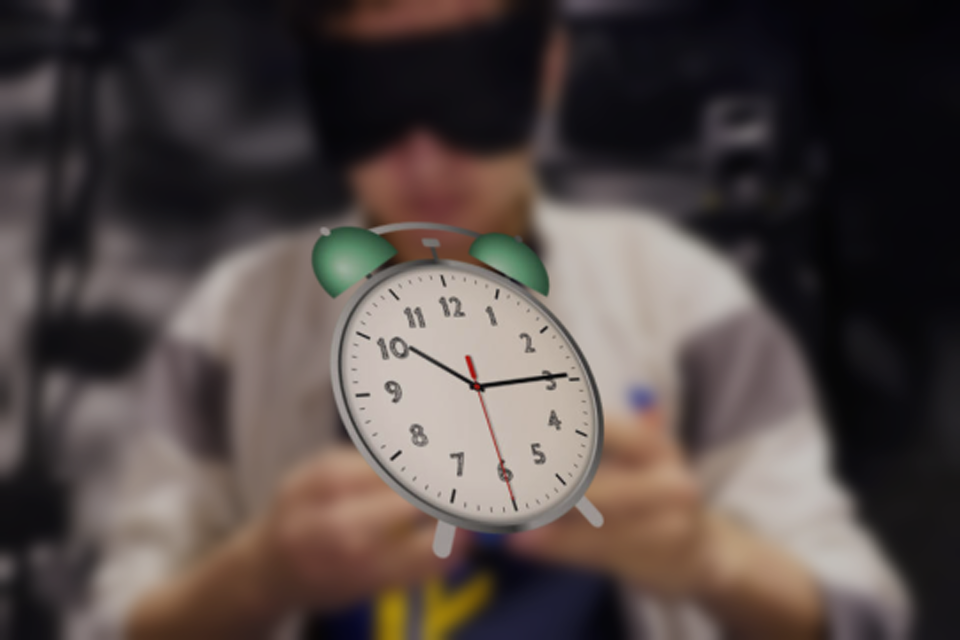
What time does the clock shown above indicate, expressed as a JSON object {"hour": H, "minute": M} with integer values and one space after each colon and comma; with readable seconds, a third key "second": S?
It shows {"hour": 10, "minute": 14, "second": 30}
